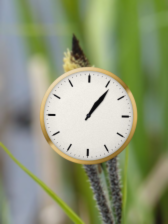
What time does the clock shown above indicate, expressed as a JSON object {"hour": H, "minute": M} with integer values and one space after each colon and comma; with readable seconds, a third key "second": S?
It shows {"hour": 1, "minute": 6}
